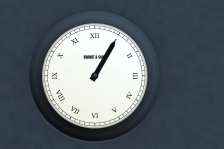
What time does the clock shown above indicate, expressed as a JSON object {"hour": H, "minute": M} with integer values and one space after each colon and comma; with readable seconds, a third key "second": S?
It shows {"hour": 1, "minute": 5}
